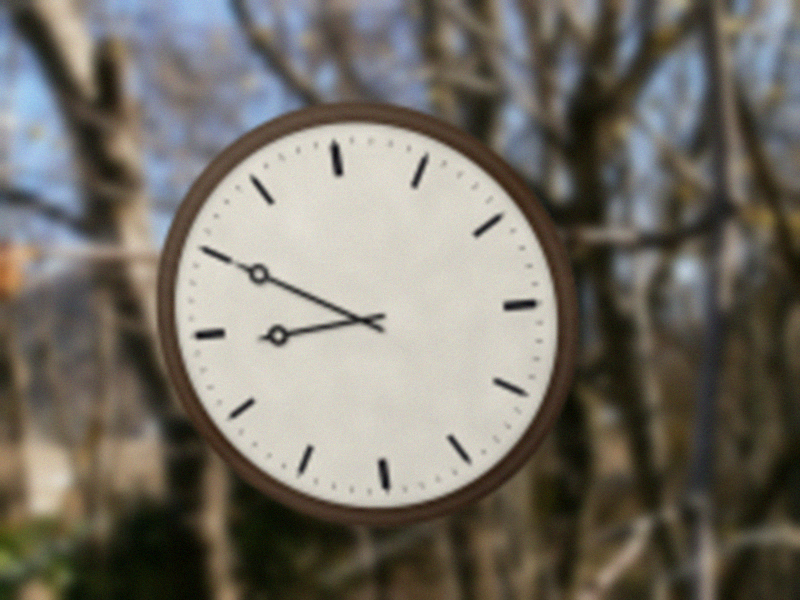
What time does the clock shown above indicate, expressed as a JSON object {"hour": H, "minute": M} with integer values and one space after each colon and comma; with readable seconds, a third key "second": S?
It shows {"hour": 8, "minute": 50}
